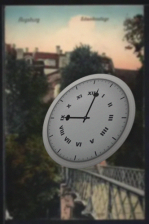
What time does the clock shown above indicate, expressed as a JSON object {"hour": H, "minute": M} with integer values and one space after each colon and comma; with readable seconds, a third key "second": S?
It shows {"hour": 9, "minute": 2}
